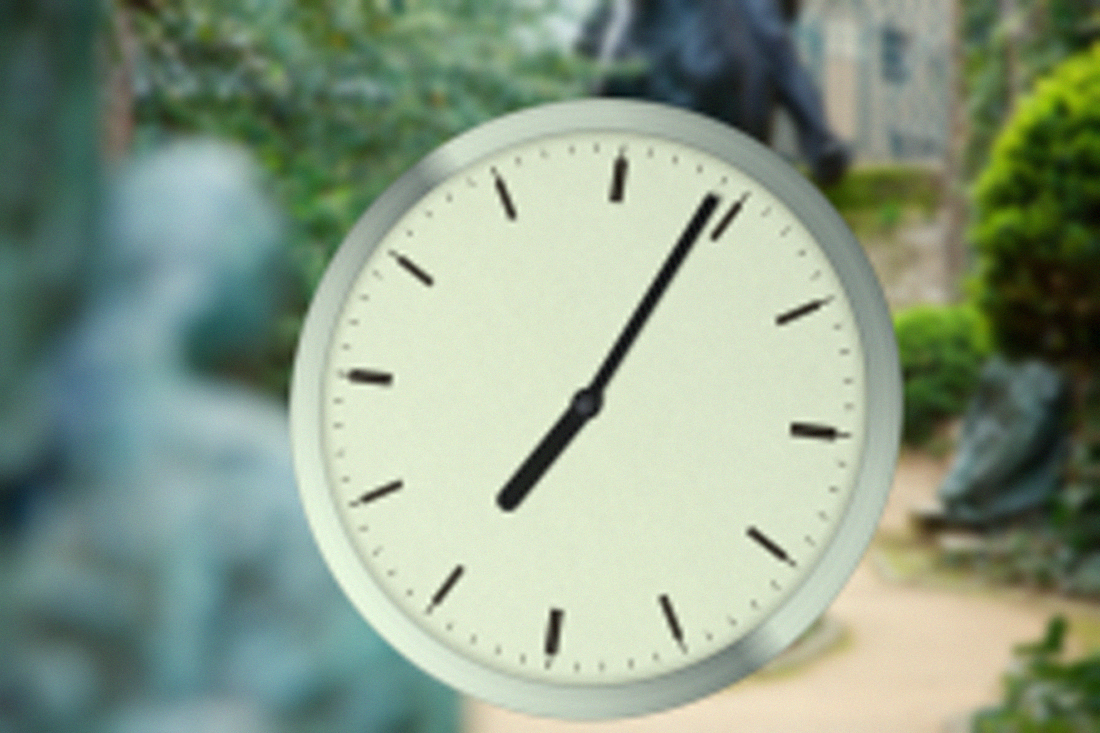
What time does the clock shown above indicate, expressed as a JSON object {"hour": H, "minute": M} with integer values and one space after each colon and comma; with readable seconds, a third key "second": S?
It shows {"hour": 7, "minute": 4}
